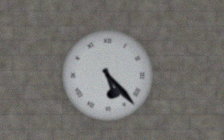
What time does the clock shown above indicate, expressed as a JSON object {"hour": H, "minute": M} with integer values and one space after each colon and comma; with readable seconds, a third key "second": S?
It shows {"hour": 5, "minute": 23}
